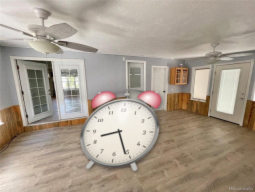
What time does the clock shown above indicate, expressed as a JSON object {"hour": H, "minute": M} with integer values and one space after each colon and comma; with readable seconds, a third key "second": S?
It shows {"hour": 8, "minute": 26}
